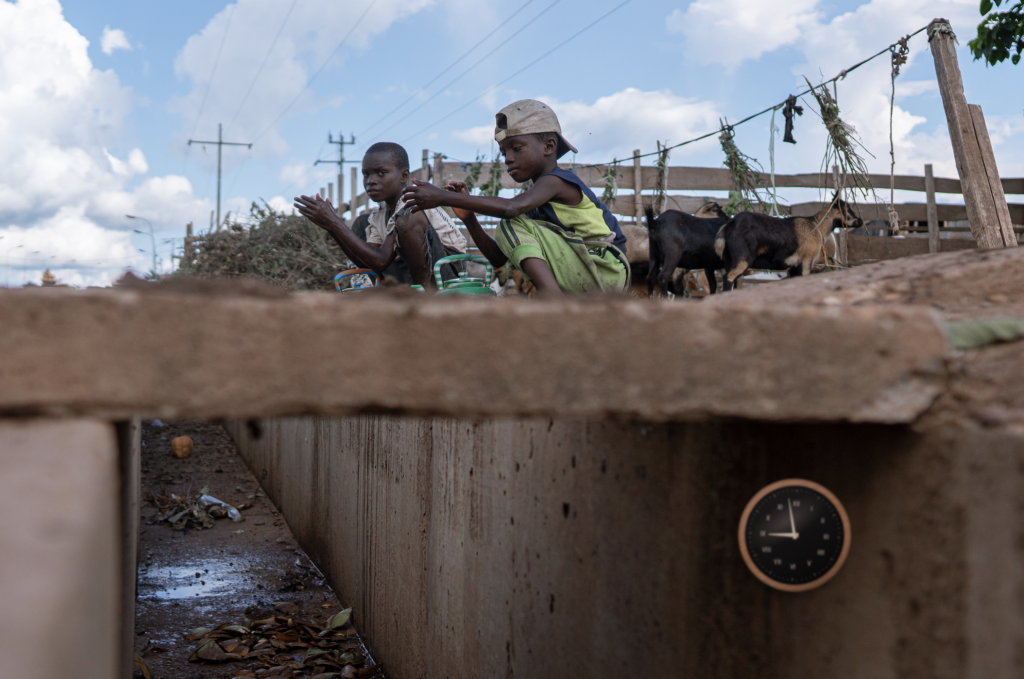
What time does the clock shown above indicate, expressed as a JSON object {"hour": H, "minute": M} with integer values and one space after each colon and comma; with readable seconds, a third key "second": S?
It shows {"hour": 8, "minute": 58}
